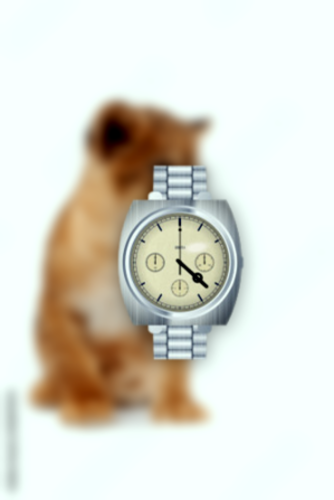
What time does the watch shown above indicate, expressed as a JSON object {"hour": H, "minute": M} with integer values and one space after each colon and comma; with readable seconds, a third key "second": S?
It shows {"hour": 4, "minute": 22}
